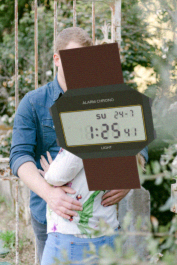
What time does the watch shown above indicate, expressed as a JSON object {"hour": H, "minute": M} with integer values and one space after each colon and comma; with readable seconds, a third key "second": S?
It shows {"hour": 1, "minute": 25, "second": 41}
